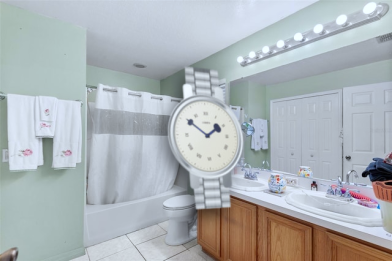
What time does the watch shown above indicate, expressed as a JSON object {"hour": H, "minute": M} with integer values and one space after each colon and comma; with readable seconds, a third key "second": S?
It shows {"hour": 1, "minute": 51}
